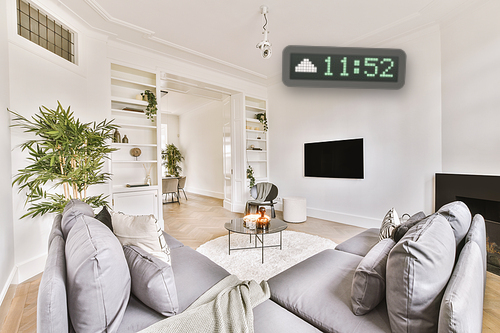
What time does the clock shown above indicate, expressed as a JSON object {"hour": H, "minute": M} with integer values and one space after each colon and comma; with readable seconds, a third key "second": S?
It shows {"hour": 11, "minute": 52}
